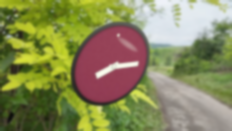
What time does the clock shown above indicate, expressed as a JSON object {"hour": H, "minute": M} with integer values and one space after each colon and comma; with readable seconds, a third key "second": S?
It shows {"hour": 8, "minute": 15}
